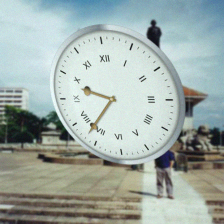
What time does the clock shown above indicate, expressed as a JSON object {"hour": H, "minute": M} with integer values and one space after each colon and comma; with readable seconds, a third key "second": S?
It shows {"hour": 9, "minute": 37}
